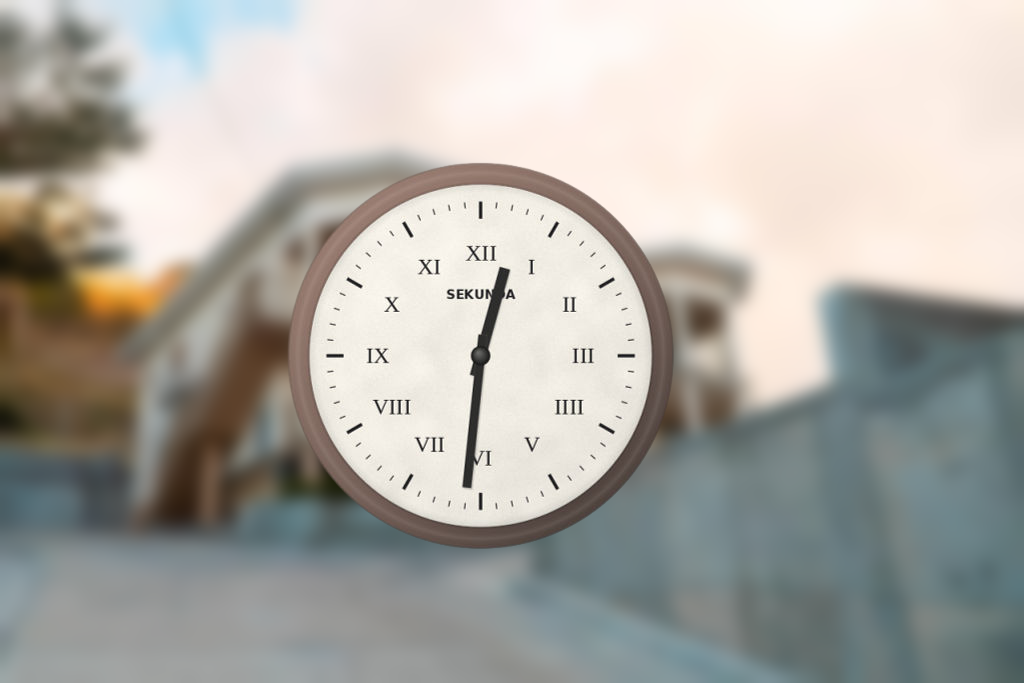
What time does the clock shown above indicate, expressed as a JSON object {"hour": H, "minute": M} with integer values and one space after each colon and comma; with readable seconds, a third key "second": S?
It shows {"hour": 12, "minute": 31}
